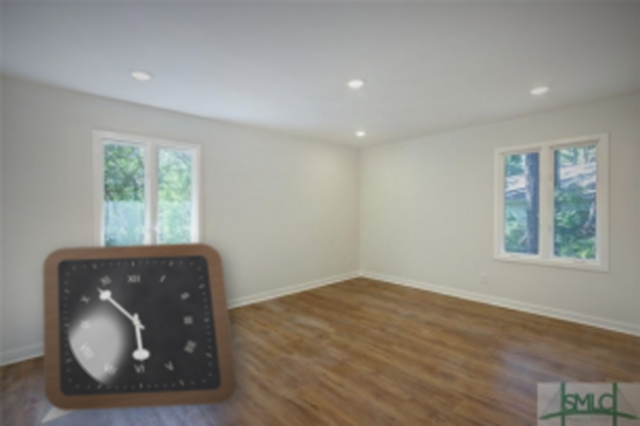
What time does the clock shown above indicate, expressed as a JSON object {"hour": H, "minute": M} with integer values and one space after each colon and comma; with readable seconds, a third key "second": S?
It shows {"hour": 5, "minute": 53}
